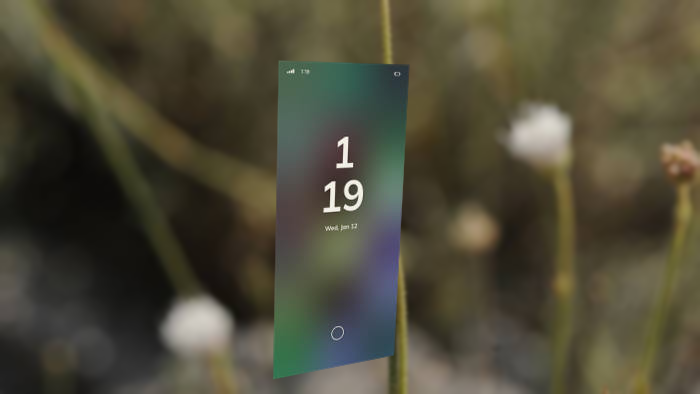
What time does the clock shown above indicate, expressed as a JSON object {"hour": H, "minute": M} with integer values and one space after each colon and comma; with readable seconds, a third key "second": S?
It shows {"hour": 1, "minute": 19}
